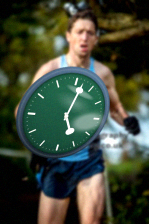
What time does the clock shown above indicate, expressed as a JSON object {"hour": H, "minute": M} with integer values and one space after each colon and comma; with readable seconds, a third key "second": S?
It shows {"hour": 5, "minute": 2}
